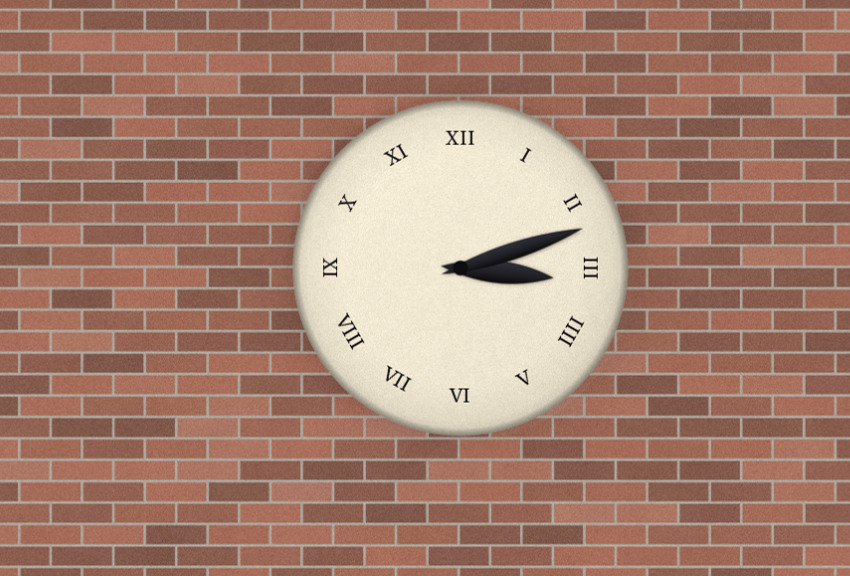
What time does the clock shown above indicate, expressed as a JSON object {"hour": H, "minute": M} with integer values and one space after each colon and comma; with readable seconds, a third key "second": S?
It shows {"hour": 3, "minute": 12}
